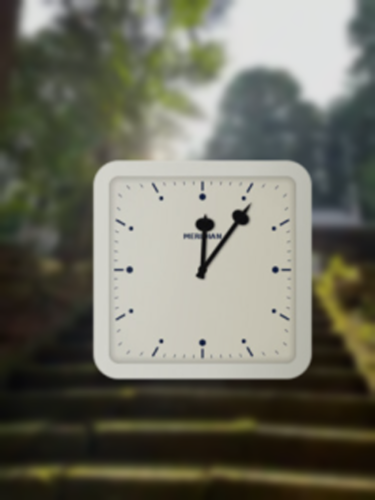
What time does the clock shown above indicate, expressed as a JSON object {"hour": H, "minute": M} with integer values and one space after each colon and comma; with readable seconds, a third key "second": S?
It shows {"hour": 12, "minute": 6}
